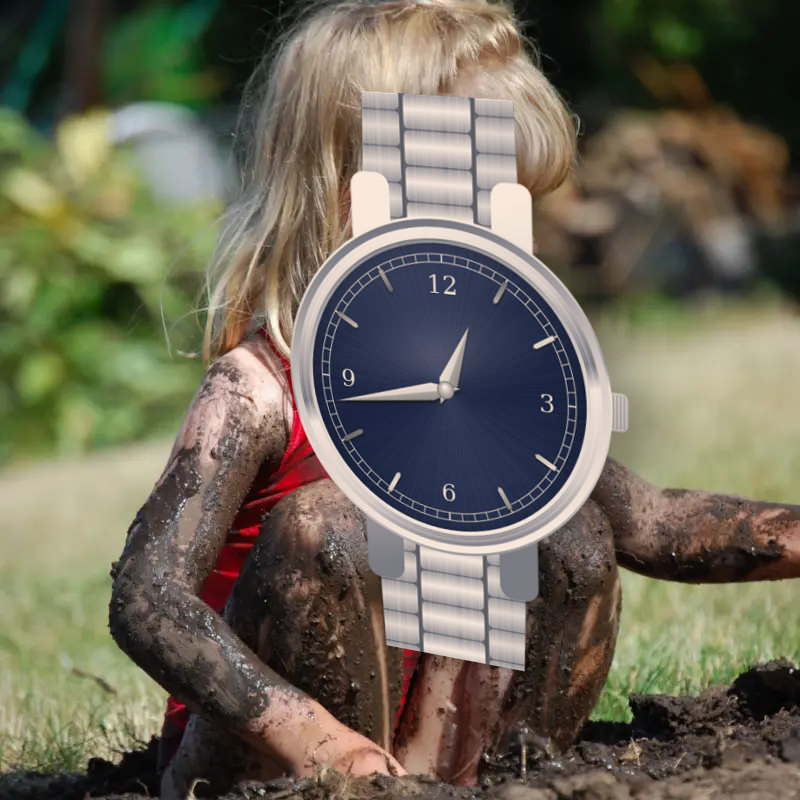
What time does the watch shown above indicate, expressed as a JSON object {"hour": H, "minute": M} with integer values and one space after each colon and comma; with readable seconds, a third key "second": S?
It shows {"hour": 12, "minute": 43}
